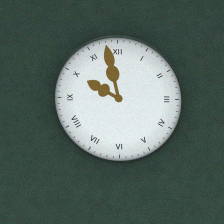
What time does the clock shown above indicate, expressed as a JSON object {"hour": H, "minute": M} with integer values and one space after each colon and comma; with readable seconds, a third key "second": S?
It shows {"hour": 9, "minute": 58}
